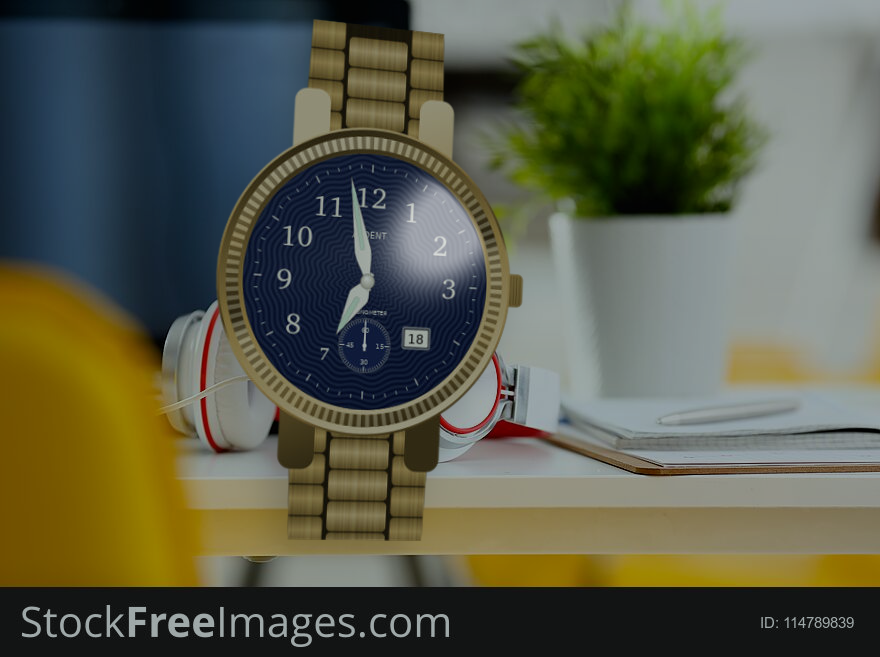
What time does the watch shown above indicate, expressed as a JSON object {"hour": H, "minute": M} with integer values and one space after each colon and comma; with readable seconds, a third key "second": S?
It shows {"hour": 6, "minute": 58}
